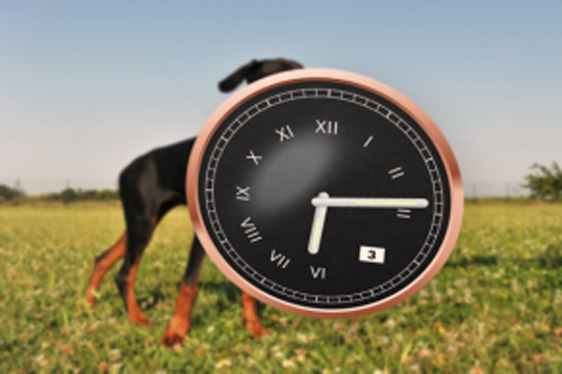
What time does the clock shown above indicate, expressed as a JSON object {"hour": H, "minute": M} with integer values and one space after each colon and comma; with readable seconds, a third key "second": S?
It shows {"hour": 6, "minute": 14}
